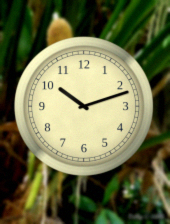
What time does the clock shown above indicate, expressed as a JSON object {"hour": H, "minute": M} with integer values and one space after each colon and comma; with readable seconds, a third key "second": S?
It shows {"hour": 10, "minute": 12}
